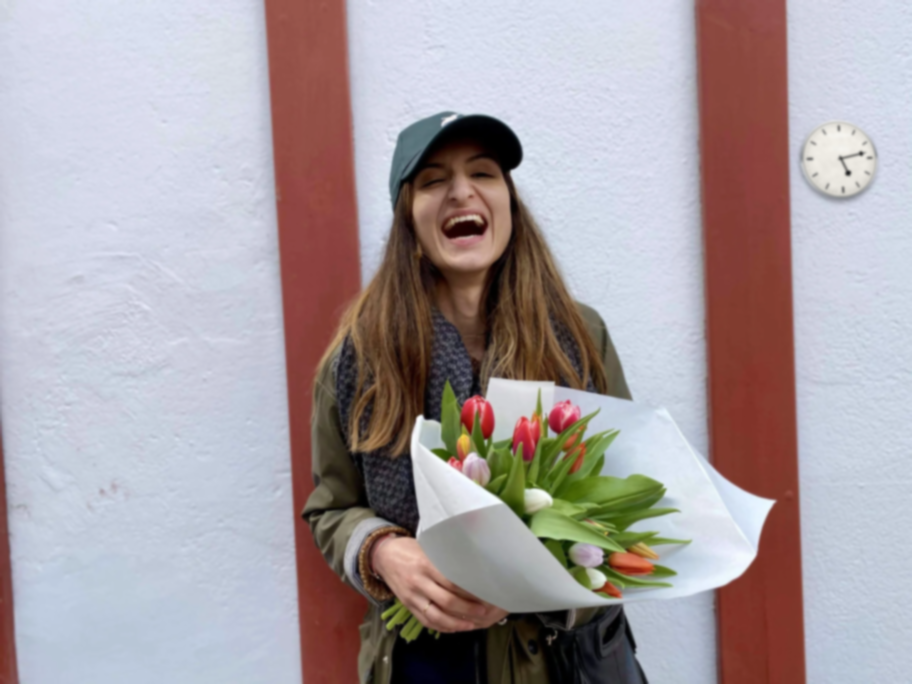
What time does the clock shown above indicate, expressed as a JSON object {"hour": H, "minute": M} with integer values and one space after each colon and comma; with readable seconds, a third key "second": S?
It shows {"hour": 5, "minute": 13}
